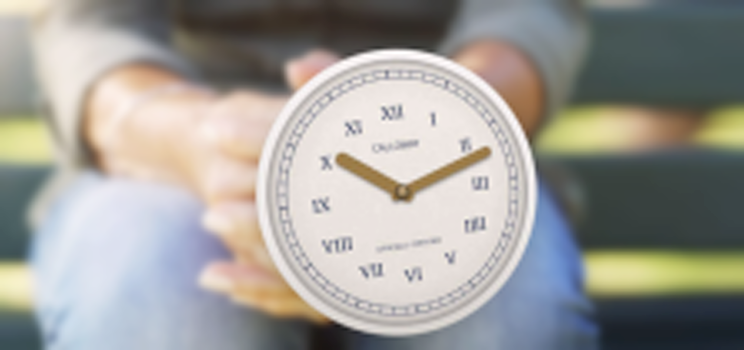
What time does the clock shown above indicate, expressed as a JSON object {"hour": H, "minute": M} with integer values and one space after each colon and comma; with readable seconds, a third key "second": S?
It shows {"hour": 10, "minute": 12}
